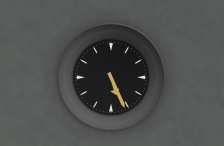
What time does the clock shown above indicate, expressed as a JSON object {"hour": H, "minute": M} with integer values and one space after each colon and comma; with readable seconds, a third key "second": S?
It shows {"hour": 5, "minute": 26}
